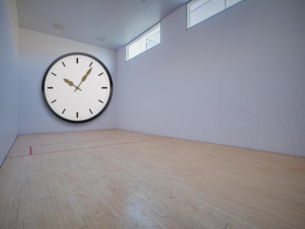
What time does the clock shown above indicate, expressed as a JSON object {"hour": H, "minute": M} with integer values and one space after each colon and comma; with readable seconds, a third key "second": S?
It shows {"hour": 10, "minute": 6}
